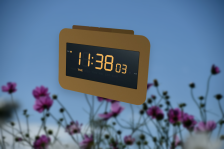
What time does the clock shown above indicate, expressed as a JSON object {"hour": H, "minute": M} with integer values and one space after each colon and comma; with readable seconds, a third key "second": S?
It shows {"hour": 11, "minute": 38, "second": 3}
